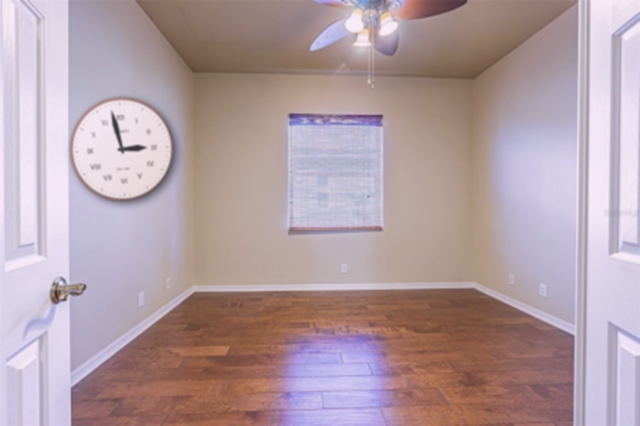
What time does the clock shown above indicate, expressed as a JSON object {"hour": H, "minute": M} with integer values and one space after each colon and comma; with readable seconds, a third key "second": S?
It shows {"hour": 2, "minute": 58}
